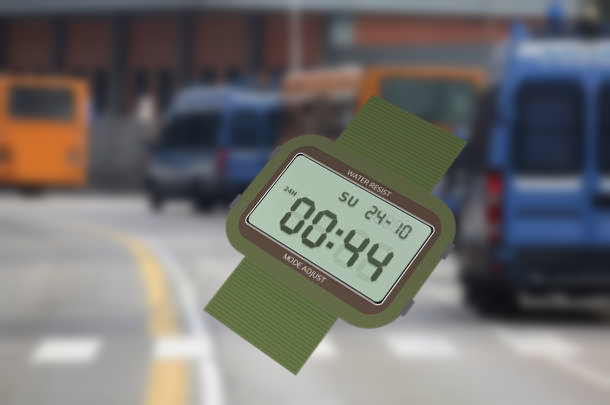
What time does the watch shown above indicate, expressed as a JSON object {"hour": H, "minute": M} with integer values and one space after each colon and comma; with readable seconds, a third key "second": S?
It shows {"hour": 0, "minute": 44}
